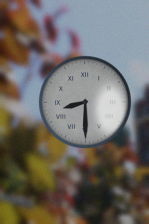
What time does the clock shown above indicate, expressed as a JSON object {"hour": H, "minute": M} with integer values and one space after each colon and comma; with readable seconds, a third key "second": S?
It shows {"hour": 8, "minute": 30}
